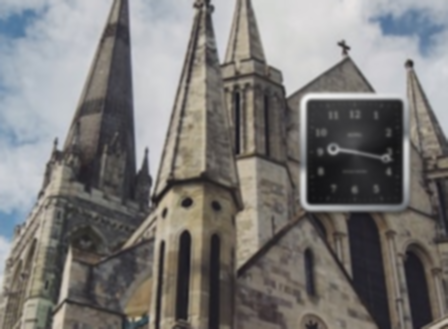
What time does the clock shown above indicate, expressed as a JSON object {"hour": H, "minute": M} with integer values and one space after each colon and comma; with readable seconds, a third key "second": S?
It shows {"hour": 9, "minute": 17}
